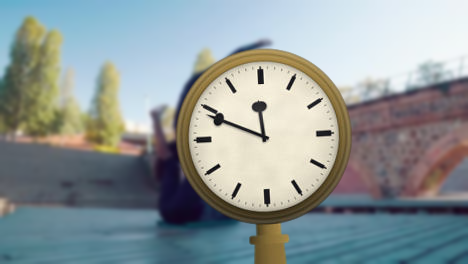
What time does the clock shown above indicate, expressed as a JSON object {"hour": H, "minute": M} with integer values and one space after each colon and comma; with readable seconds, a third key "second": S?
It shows {"hour": 11, "minute": 49}
